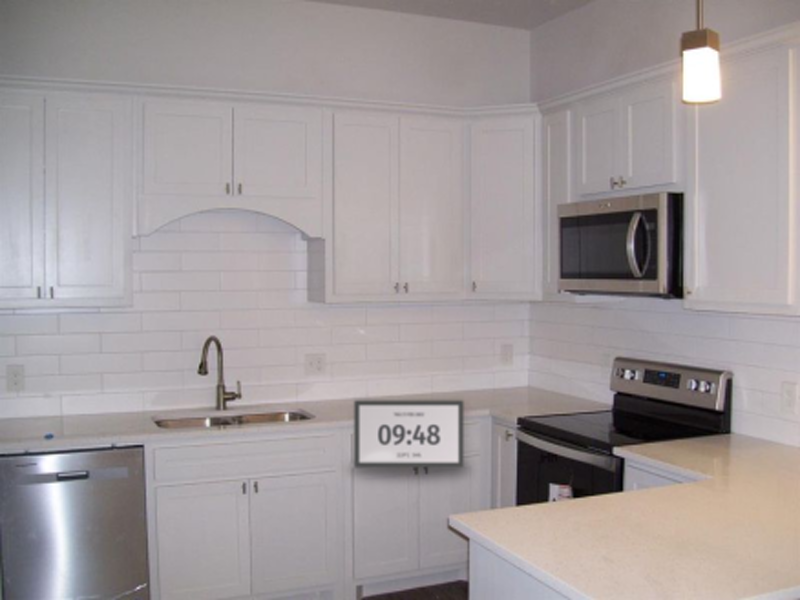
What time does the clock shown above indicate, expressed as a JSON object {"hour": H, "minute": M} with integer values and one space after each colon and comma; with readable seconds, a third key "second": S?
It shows {"hour": 9, "minute": 48}
